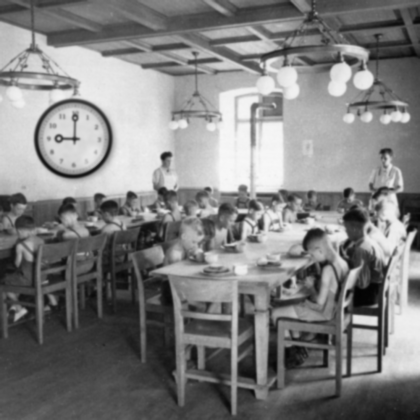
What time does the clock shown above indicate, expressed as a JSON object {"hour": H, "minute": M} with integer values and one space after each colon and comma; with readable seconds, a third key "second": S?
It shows {"hour": 9, "minute": 0}
